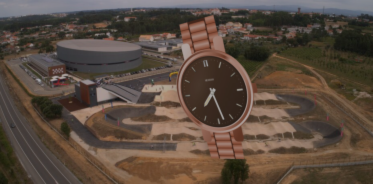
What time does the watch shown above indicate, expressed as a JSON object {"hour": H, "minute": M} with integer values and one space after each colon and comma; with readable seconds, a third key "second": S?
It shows {"hour": 7, "minute": 28}
